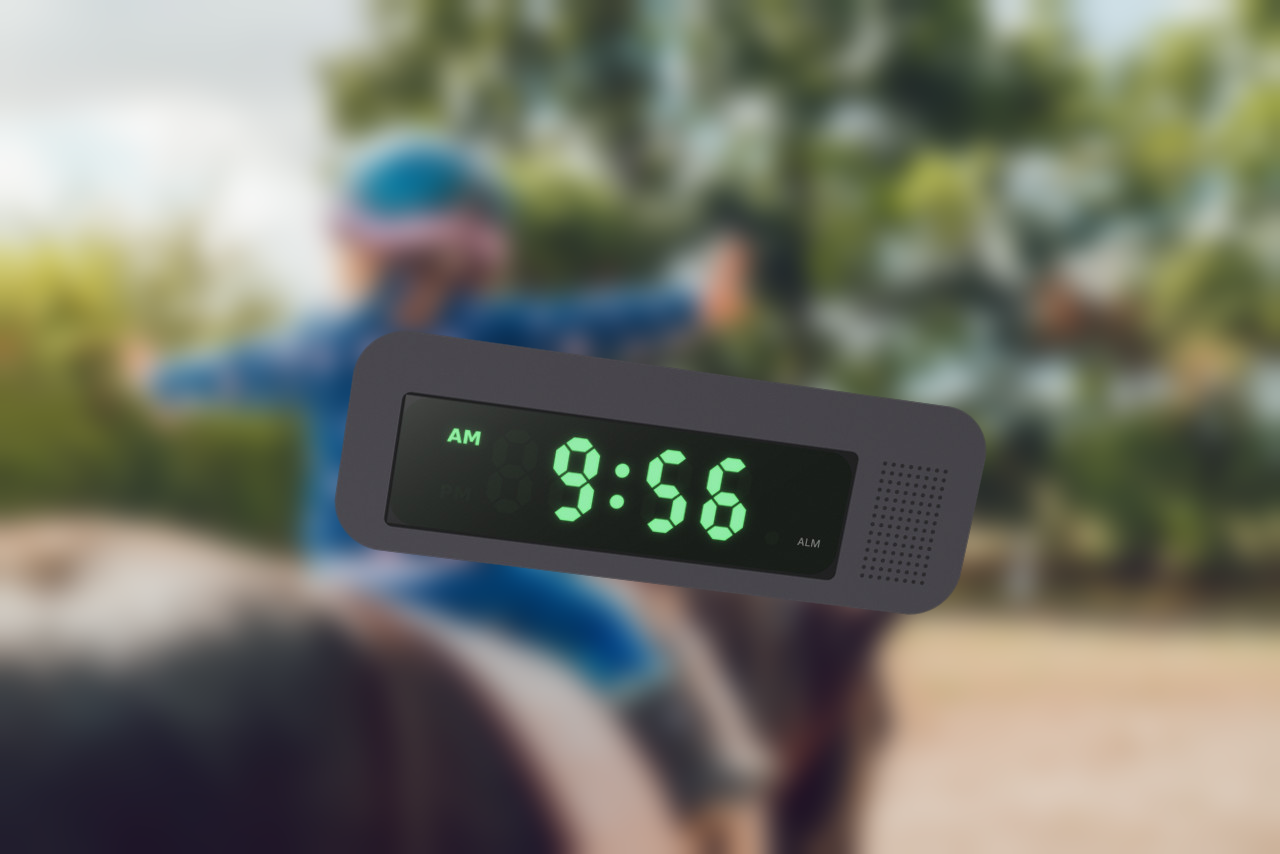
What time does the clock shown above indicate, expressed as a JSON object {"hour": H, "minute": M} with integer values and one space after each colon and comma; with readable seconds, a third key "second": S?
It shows {"hour": 9, "minute": 56}
